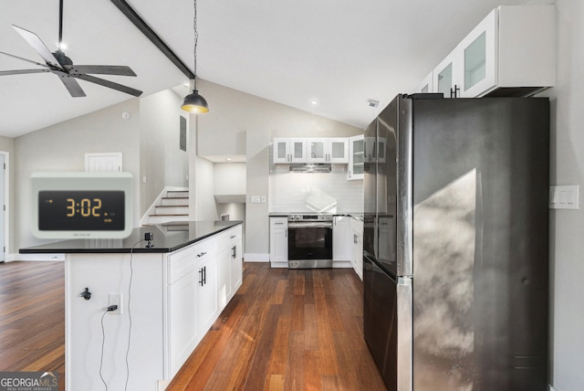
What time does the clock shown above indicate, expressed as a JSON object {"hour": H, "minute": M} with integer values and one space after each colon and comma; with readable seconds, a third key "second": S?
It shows {"hour": 3, "minute": 2}
